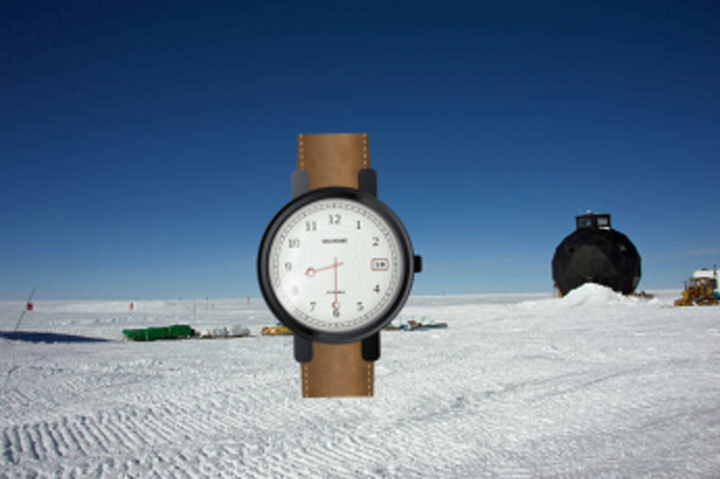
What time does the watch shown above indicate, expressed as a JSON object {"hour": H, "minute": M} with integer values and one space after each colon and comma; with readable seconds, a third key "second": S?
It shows {"hour": 8, "minute": 30}
